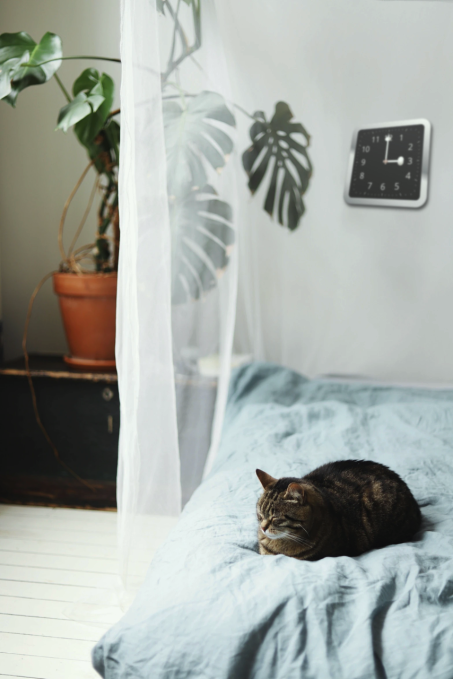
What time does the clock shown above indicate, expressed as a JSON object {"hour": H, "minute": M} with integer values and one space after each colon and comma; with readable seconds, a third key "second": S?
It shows {"hour": 3, "minute": 0}
